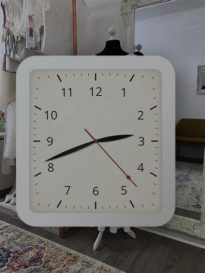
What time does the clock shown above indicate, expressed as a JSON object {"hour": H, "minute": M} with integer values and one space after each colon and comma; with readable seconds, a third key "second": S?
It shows {"hour": 2, "minute": 41, "second": 23}
